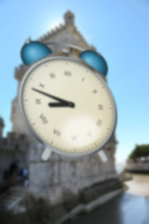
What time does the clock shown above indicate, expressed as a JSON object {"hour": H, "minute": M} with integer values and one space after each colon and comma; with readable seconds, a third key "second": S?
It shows {"hour": 8, "minute": 48}
